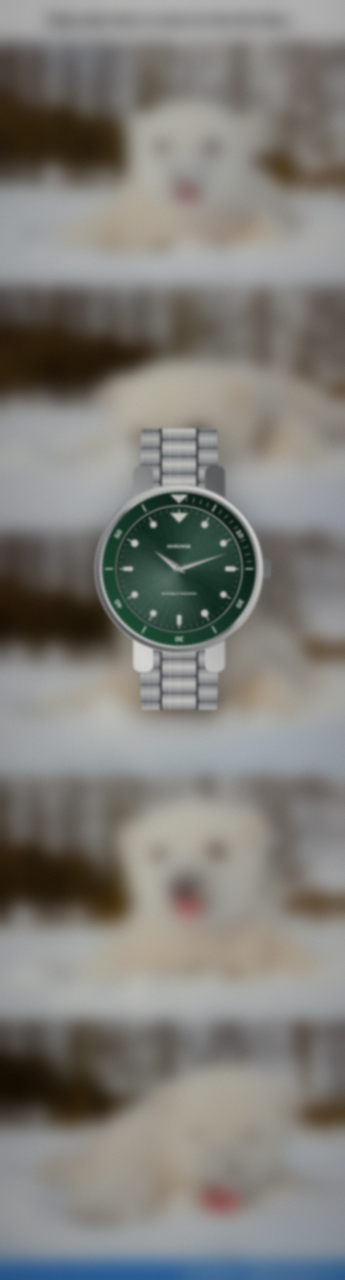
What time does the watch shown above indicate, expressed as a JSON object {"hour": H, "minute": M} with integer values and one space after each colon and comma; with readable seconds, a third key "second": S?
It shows {"hour": 10, "minute": 12}
